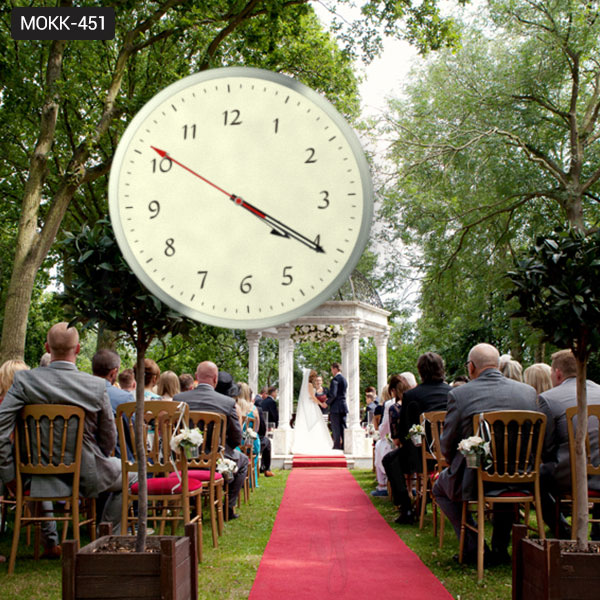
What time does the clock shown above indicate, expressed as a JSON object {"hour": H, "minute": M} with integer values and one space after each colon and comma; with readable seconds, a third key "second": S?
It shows {"hour": 4, "minute": 20, "second": 51}
